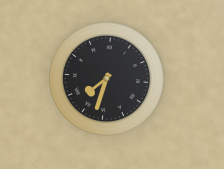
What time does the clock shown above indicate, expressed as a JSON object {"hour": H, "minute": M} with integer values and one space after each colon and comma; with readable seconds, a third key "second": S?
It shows {"hour": 7, "minute": 32}
